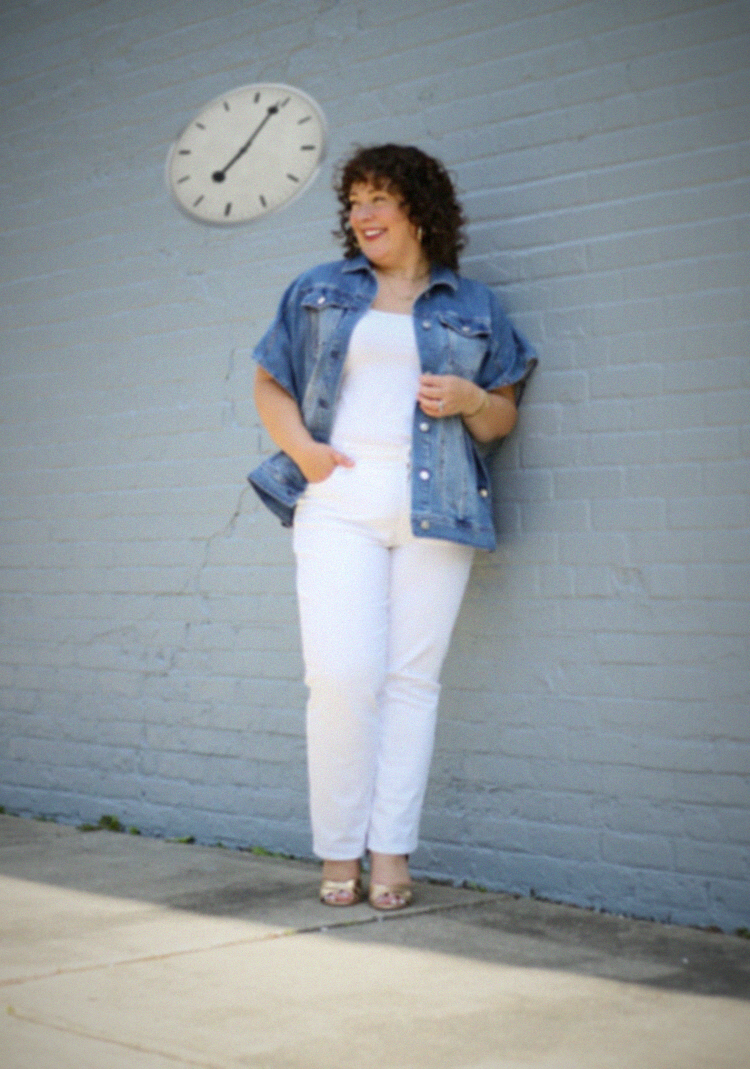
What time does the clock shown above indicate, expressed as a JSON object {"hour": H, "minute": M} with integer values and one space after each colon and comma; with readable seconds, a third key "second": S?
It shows {"hour": 7, "minute": 4}
